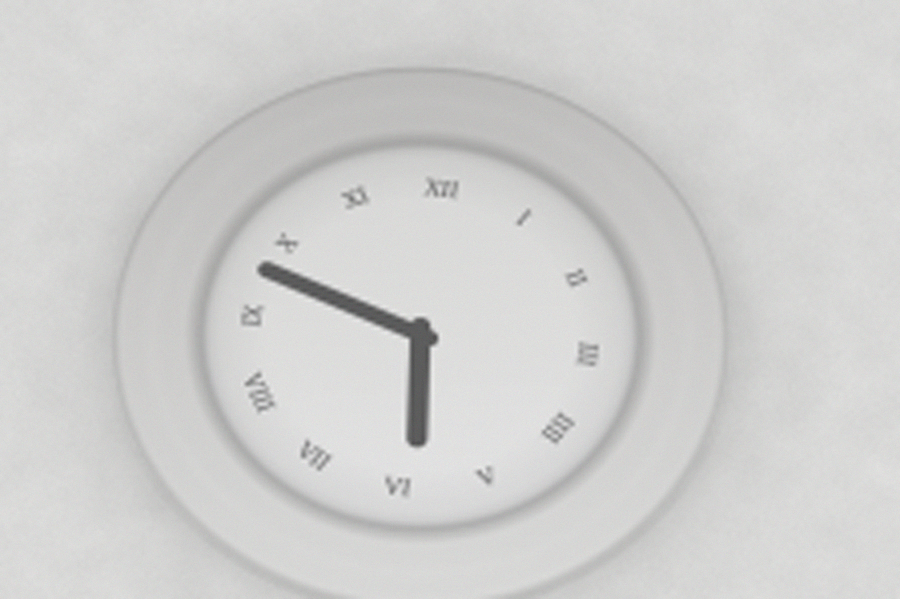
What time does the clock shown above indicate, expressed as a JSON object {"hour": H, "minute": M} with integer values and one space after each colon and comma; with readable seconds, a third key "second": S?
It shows {"hour": 5, "minute": 48}
